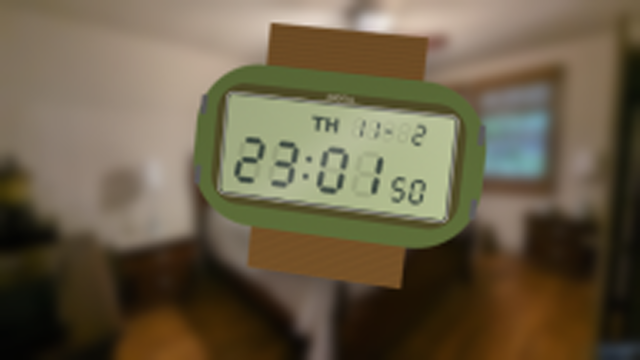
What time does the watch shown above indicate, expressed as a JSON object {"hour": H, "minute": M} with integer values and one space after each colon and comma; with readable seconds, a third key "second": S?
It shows {"hour": 23, "minute": 1, "second": 50}
